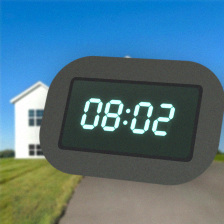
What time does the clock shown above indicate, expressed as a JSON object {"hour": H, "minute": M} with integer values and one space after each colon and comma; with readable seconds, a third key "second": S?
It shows {"hour": 8, "minute": 2}
